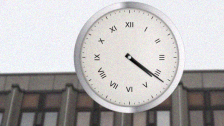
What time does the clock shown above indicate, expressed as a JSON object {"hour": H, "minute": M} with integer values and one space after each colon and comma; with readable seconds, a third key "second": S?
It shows {"hour": 4, "minute": 21}
